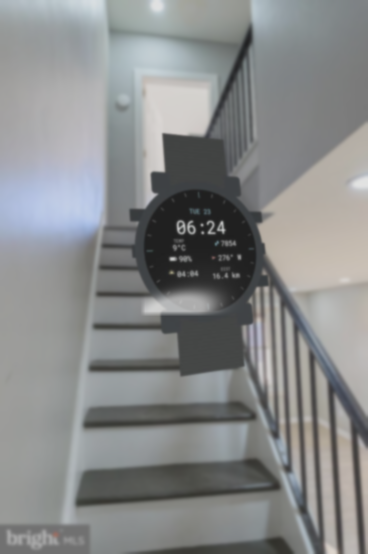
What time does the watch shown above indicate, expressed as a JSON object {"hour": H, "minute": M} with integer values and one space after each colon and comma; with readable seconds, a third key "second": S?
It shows {"hour": 6, "minute": 24}
